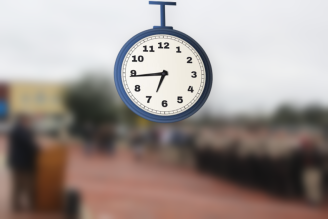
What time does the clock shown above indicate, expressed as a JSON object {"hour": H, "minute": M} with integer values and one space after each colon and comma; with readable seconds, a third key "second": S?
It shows {"hour": 6, "minute": 44}
